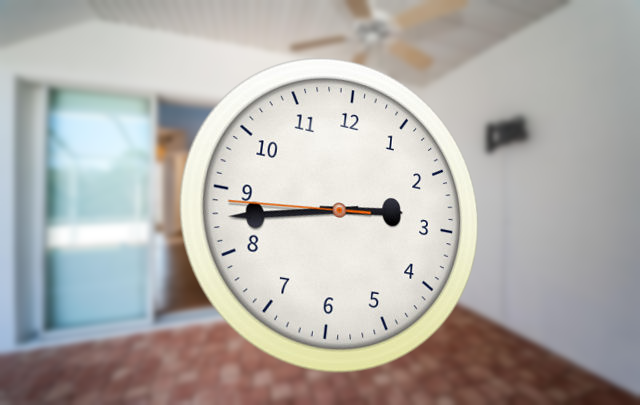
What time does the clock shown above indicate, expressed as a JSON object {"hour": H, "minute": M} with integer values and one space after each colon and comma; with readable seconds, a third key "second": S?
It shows {"hour": 2, "minute": 42, "second": 44}
